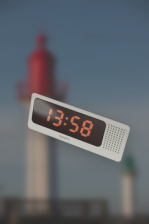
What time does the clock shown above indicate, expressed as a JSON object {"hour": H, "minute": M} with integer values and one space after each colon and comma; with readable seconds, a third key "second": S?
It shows {"hour": 13, "minute": 58}
